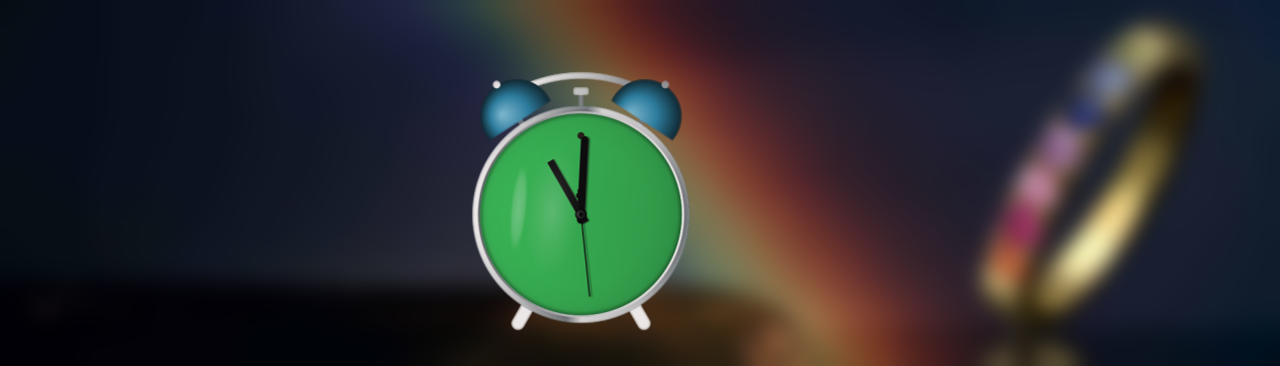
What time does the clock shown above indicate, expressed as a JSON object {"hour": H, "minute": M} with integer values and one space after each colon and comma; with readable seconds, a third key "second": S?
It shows {"hour": 11, "minute": 0, "second": 29}
